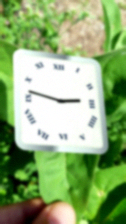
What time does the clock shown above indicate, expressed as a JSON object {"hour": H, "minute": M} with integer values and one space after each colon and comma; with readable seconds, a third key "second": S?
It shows {"hour": 2, "minute": 47}
